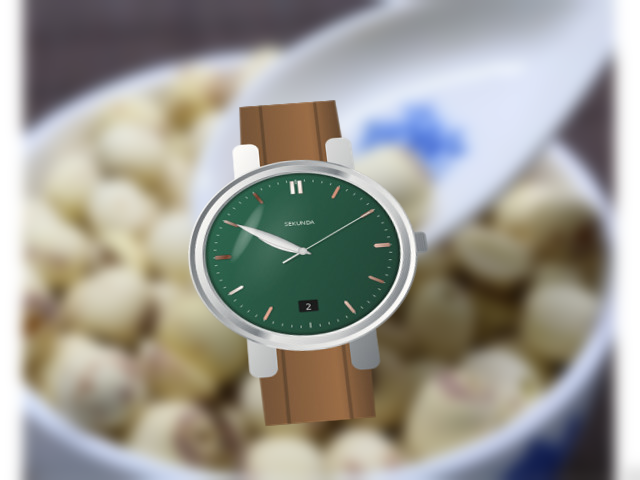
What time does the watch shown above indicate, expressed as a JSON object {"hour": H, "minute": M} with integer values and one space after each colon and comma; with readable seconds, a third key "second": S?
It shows {"hour": 9, "minute": 50, "second": 10}
